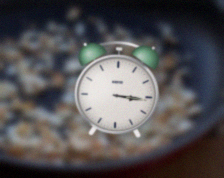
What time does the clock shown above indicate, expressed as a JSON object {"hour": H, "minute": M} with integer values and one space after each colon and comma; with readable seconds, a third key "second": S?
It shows {"hour": 3, "minute": 16}
